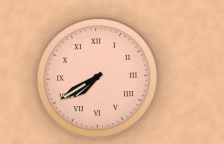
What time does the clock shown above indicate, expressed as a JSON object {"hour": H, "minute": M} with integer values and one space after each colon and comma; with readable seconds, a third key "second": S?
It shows {"hour": 7, "minute": 40}
